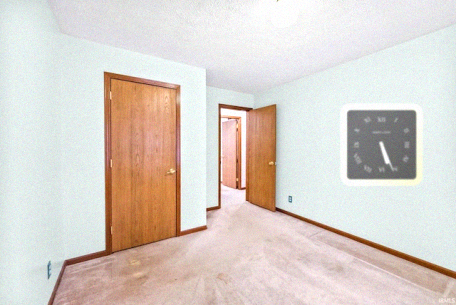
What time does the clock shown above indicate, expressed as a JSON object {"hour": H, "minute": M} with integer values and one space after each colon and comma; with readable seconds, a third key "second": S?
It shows {"hour": 5, "minute": 26}
